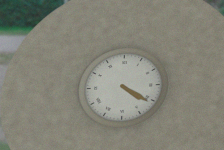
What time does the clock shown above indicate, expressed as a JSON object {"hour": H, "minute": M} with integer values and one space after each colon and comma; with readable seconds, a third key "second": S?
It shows {"hour": 4, "minute": 21}
